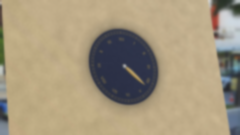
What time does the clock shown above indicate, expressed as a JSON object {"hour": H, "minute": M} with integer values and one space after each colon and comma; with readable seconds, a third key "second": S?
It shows {"hour": 4, "minute": 22}
